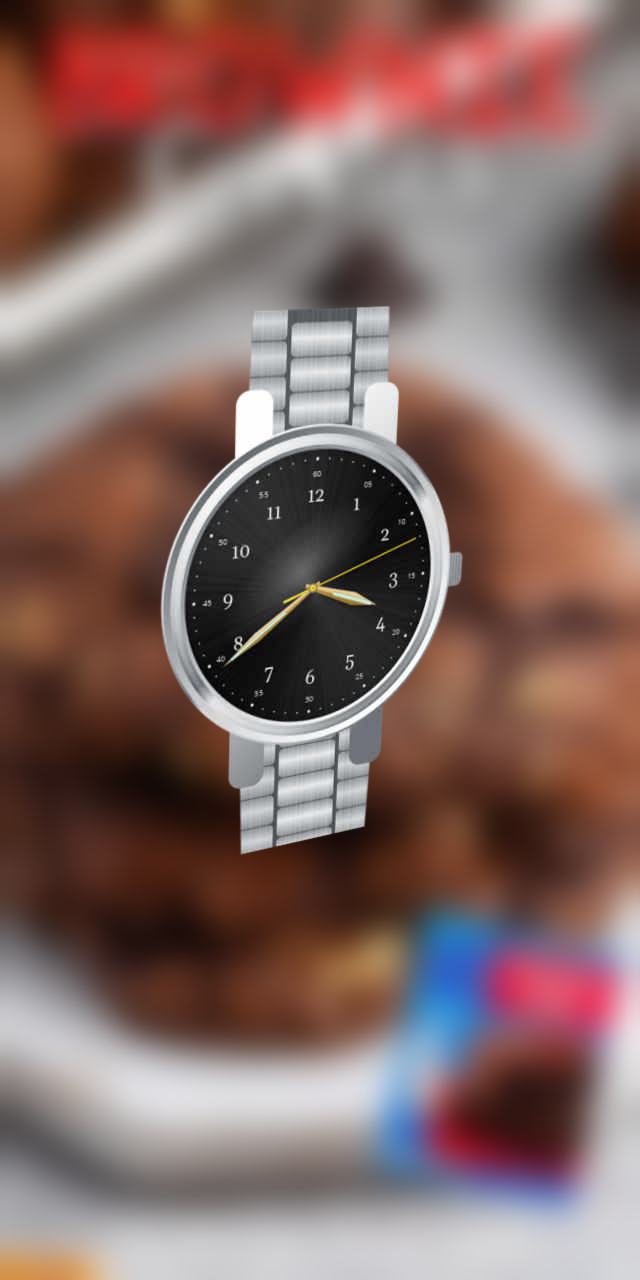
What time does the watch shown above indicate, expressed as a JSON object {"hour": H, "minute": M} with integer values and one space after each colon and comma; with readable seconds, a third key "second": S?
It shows {"hour": 3, "minute": 39, "second": 12}
